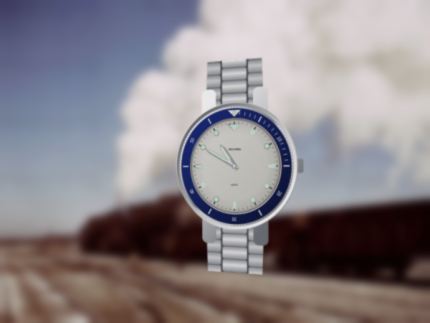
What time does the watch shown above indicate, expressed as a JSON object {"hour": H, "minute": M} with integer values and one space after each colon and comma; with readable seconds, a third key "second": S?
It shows {"hour": 10, "minute": 50}
